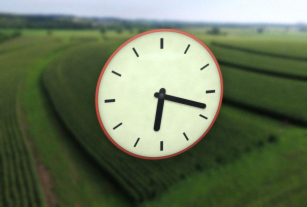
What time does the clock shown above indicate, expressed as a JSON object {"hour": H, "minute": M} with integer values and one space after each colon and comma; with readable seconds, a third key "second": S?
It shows {"hour": 6, "minute": 18}
